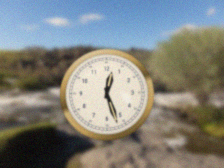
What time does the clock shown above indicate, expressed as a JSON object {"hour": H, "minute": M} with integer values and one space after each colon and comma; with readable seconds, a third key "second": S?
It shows {"hour": 12, "minute": 27}
